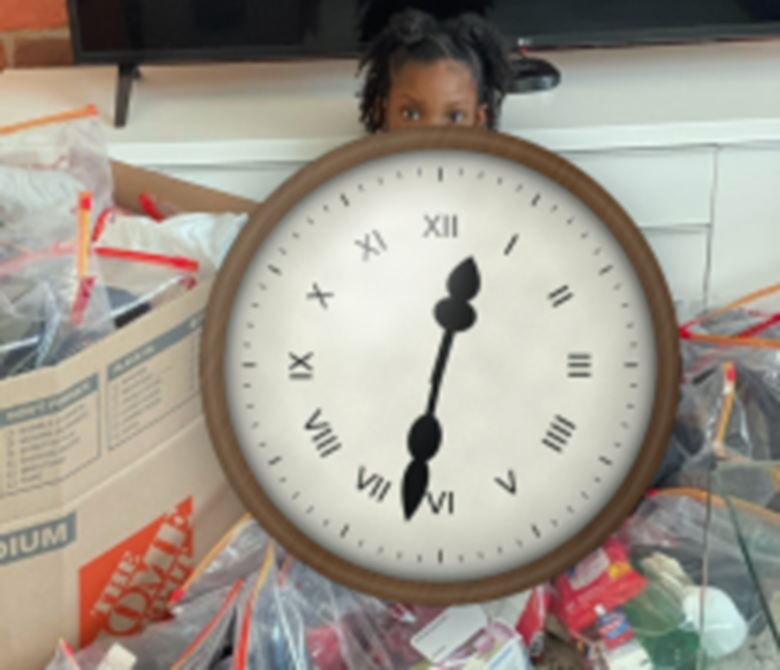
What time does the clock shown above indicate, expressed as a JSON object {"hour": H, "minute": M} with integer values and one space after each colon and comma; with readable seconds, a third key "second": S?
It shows {"hour": 12, "minute": 32}
